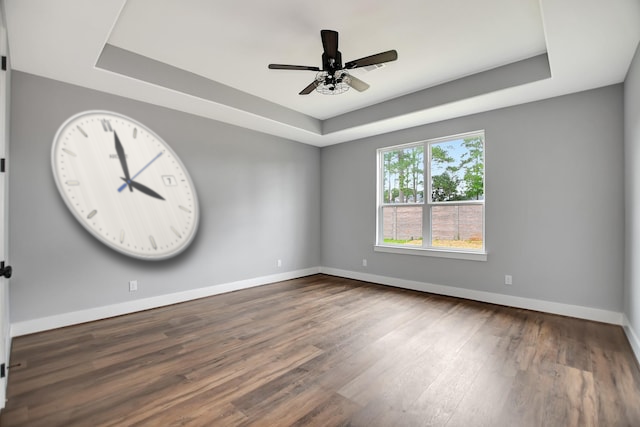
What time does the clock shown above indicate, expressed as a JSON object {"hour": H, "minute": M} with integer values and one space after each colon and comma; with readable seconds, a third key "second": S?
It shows {"hour": 4, "minute": 1, "second": 10}
